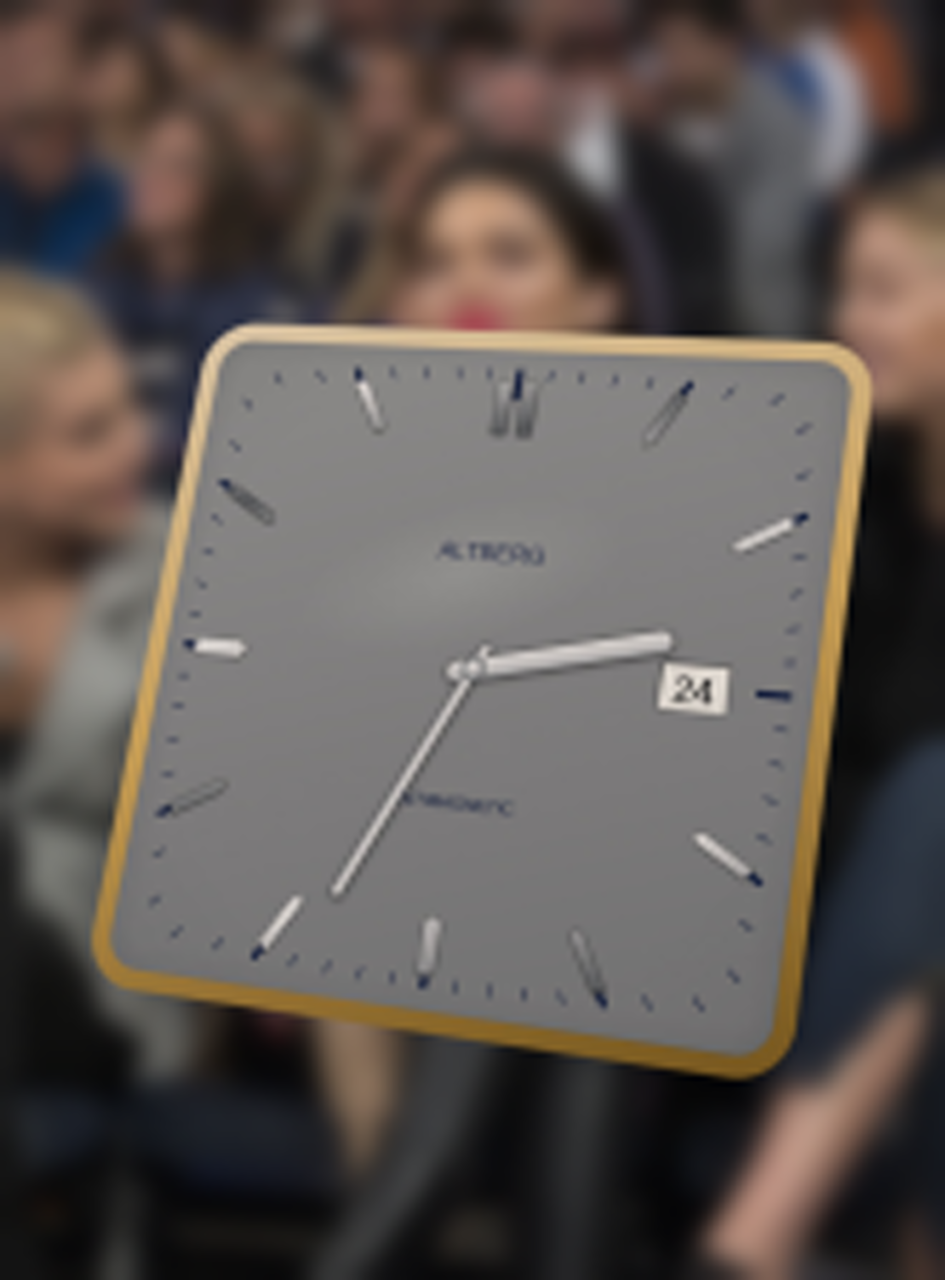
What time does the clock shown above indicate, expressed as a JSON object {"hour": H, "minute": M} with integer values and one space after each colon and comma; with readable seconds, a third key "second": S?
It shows {"hour": 2, "minute": 34}
